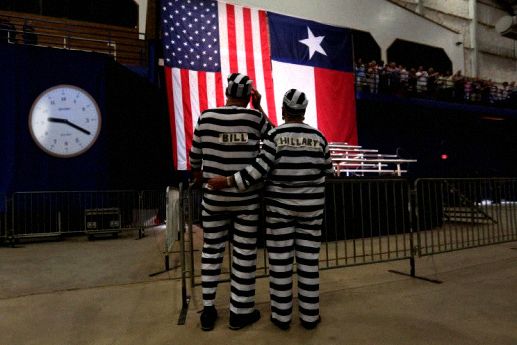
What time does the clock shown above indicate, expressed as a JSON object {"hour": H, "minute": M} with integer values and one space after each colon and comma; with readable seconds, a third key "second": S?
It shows {"hour": 9, "minute": 20}
